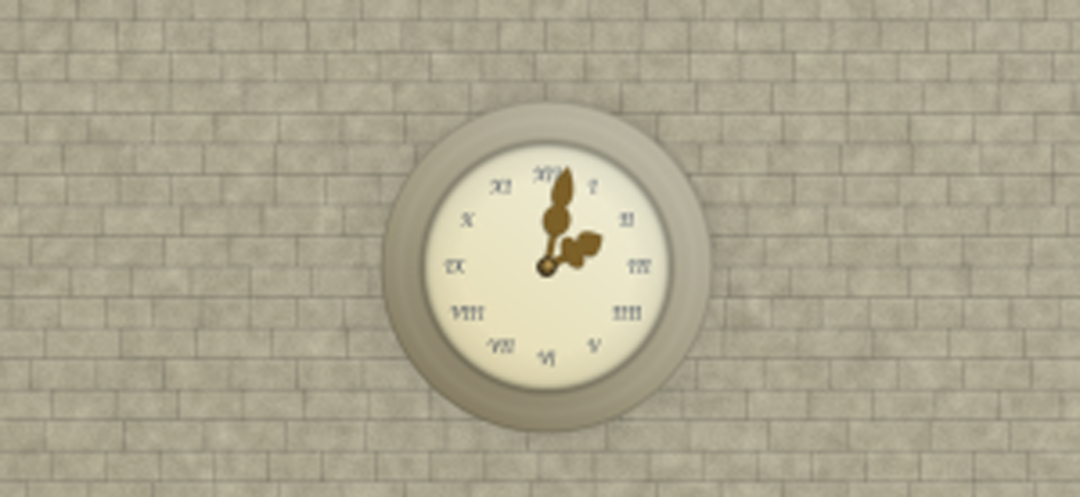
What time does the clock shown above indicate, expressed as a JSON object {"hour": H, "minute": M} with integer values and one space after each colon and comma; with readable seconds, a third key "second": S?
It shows {"hour": 2, "minute": 2}
